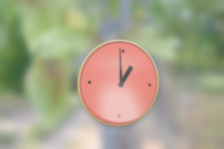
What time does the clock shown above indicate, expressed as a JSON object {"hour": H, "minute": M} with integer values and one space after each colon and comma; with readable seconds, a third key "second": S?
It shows {"hour": 12, "minute": 59}
